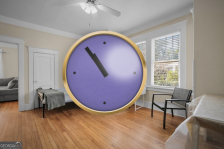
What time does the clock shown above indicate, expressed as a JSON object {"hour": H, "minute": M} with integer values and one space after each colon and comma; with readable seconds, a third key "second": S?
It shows {"hour": 10, "minute": 54}
